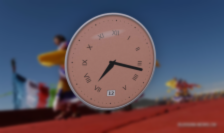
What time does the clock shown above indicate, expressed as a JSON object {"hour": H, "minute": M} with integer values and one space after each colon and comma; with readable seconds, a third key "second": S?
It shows {"hour": 7, "minute": 17}
